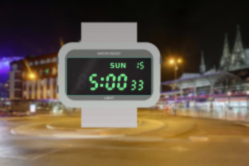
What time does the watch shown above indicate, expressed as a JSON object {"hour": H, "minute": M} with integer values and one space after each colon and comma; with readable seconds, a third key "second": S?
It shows {"hour": 5, "minute": 0, "second": 33}
